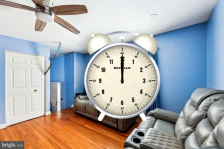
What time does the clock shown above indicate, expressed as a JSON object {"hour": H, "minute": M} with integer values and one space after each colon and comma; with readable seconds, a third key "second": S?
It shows {"hour": 12, "minute": 0}
